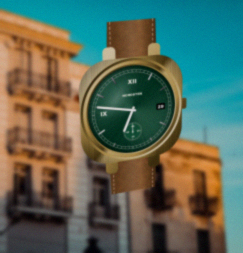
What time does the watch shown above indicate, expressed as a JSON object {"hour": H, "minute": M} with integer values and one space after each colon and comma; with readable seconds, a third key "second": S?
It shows {"hour": 6, "minute": 47}
